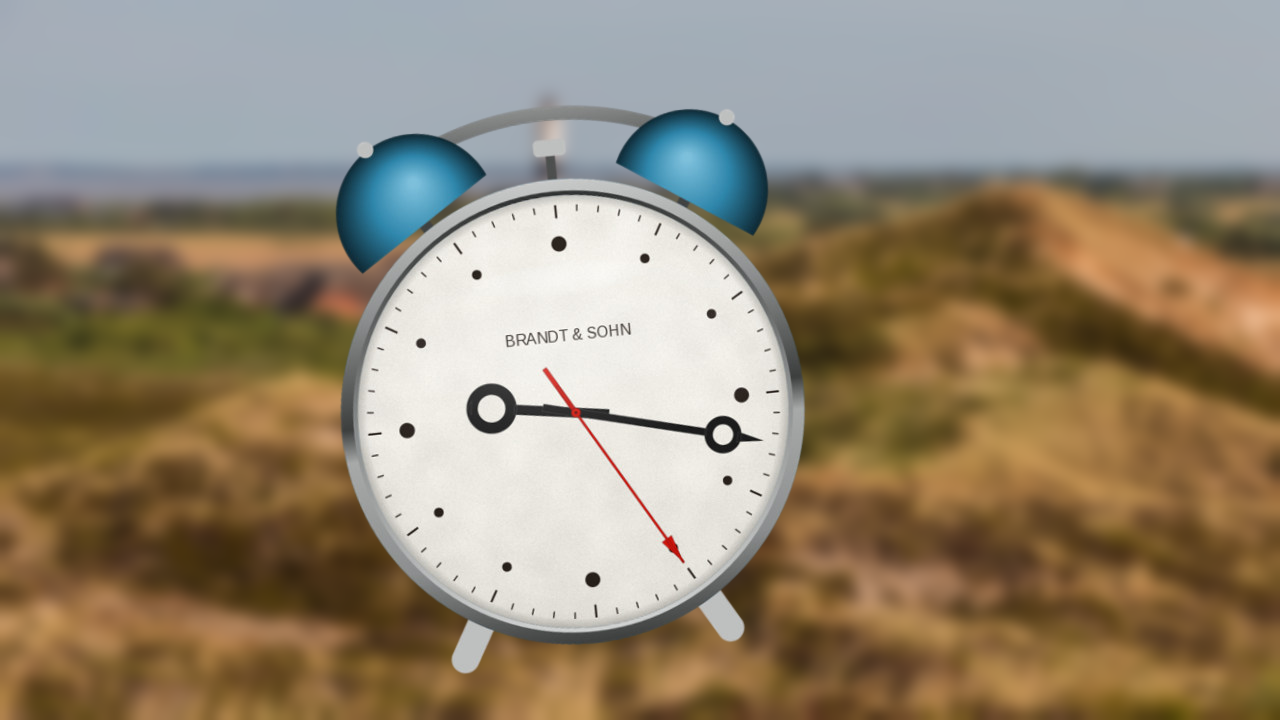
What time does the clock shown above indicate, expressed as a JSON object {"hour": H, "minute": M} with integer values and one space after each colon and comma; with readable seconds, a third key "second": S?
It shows {"hour": 9, "minute": 17, "second": 25}
